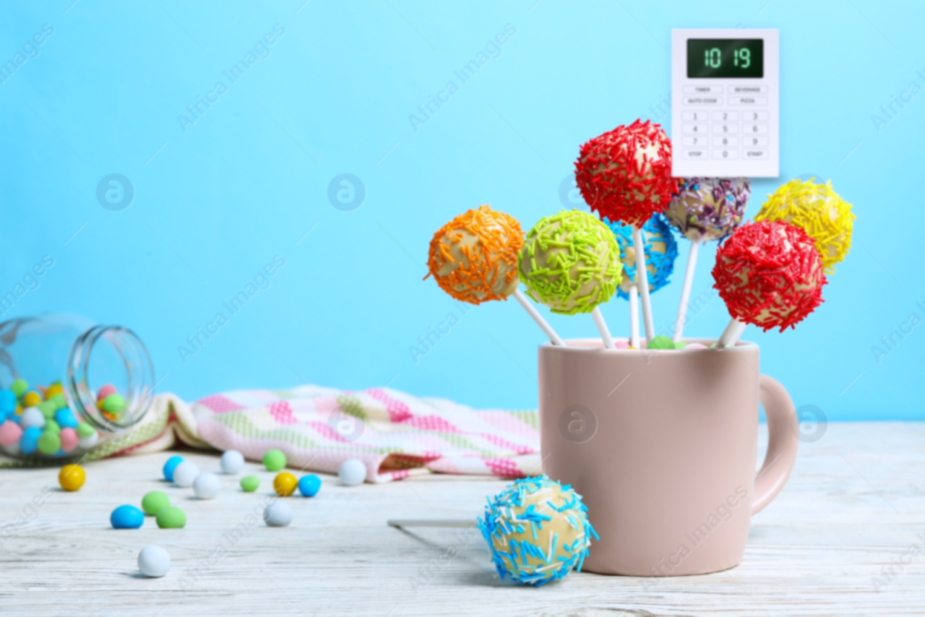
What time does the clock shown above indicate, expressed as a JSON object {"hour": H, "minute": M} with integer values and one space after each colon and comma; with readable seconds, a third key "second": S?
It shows {"hour": 10, "minute": 19}
